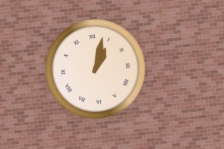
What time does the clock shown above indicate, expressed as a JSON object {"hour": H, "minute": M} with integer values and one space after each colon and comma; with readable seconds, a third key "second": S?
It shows {"hour": 1, "minute": 3}
